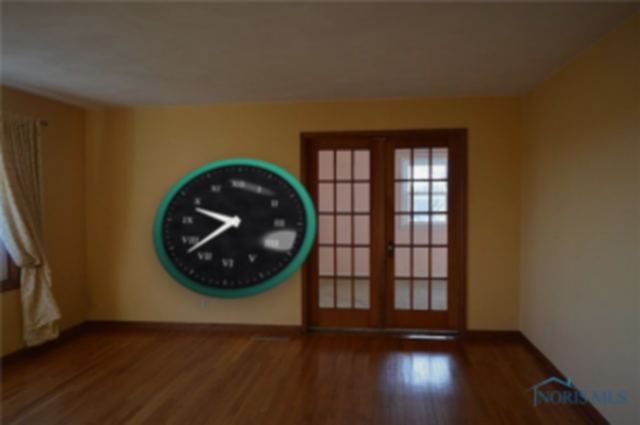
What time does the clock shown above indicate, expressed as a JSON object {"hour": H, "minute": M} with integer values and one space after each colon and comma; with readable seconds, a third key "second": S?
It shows {"hour": 9, "minute": 38}
